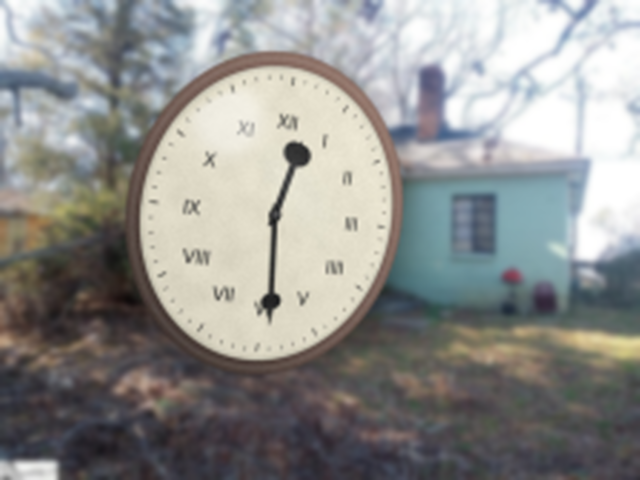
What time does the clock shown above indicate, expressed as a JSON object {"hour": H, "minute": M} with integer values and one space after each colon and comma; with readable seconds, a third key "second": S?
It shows {"hour": 12, "minute": 29}
